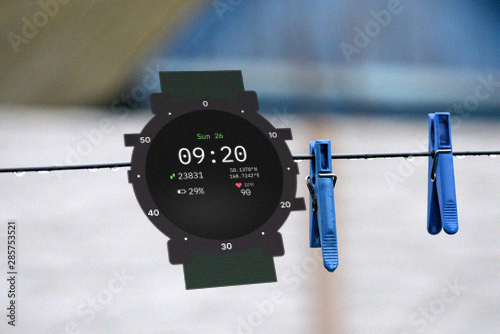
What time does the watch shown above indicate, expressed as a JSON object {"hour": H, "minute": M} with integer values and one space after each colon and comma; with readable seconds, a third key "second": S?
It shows {"hour": 9, "minute": 20}
